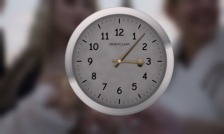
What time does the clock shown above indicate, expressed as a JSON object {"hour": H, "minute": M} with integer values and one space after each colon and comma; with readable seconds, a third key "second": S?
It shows {"hour": 3, "minute": 7}
